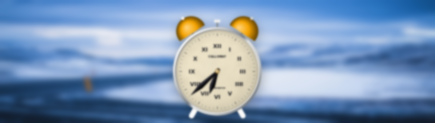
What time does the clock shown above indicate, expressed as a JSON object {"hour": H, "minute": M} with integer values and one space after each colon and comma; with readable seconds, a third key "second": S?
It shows {"hour": 6, "minute": 38}
